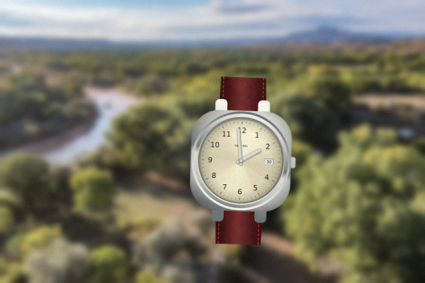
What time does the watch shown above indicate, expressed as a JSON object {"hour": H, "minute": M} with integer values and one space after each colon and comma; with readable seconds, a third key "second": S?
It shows {"hour": 1, "minute": 59}
